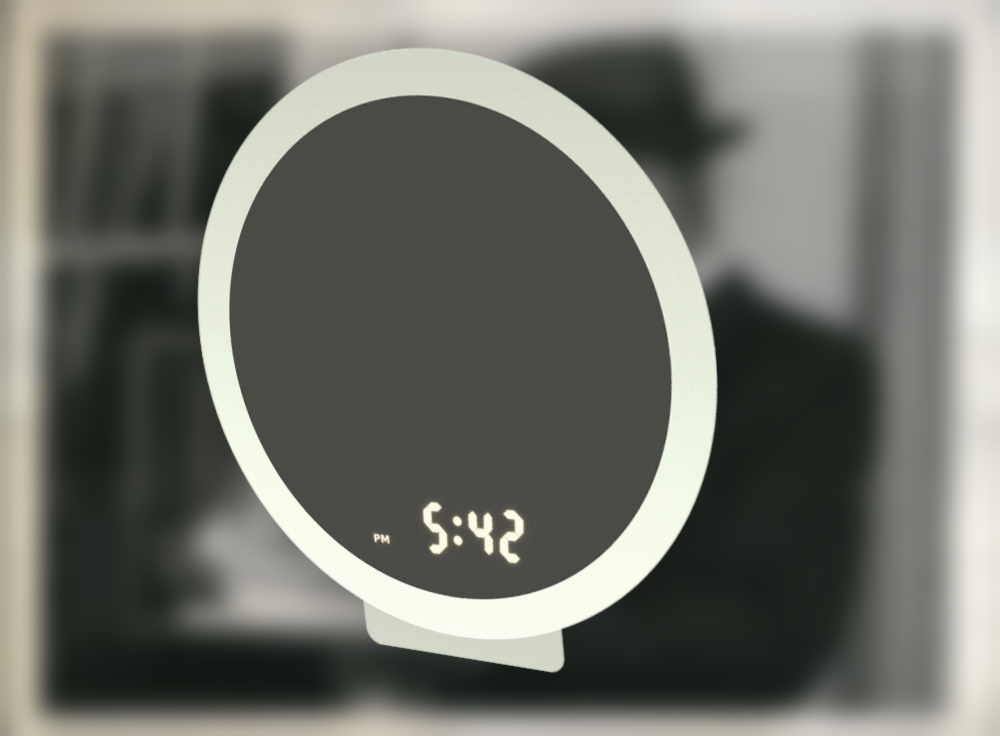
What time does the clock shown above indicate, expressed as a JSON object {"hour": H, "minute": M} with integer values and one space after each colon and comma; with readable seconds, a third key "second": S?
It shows {"hour": 5, "minute": 42}
